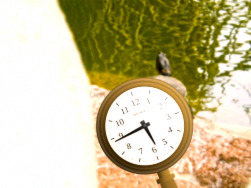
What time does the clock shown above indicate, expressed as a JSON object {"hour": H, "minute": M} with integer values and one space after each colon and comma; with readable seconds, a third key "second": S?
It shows {"hour": 5, "minute": 44}
